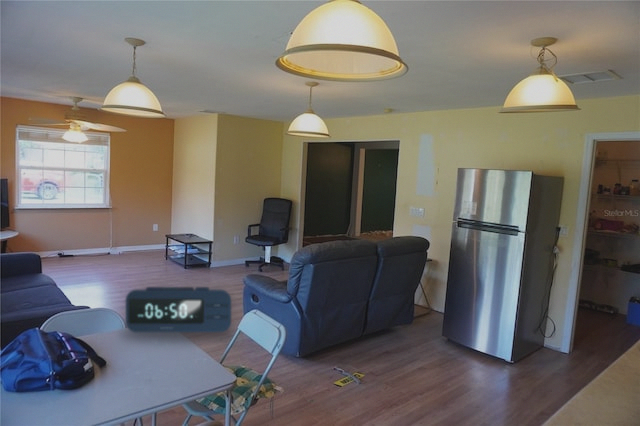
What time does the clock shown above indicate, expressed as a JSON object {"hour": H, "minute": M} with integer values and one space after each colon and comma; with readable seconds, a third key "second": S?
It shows {"hour": 6, "minute": 50}
